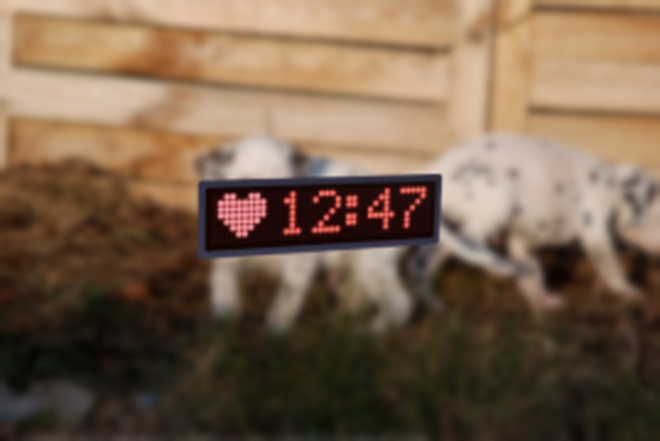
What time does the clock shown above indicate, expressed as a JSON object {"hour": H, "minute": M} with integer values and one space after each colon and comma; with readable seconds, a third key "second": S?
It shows {"hour": 12, "minute": 47}
